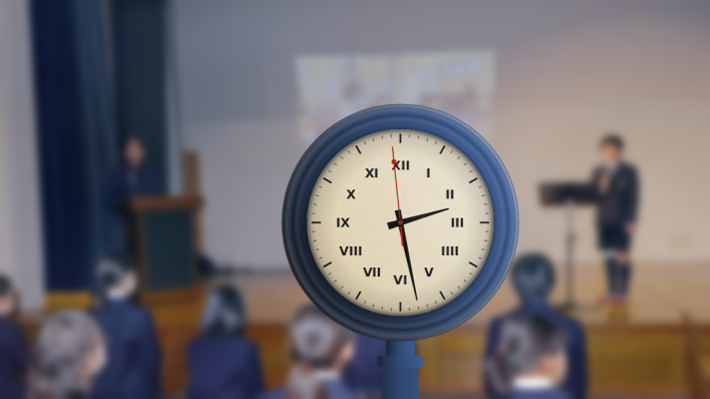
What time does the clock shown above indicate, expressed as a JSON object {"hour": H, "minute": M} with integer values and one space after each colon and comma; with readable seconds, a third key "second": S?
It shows {"hour": 2, "minute": 27, "second": 59}
